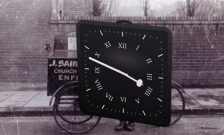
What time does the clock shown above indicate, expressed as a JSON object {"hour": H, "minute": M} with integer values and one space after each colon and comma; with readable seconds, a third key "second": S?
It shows {"hour": 3, "minute": 48}
